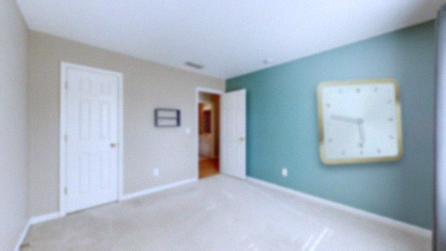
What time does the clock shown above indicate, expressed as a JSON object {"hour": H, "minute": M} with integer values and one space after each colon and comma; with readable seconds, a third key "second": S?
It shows {"hour": 5, "minute": 47}
